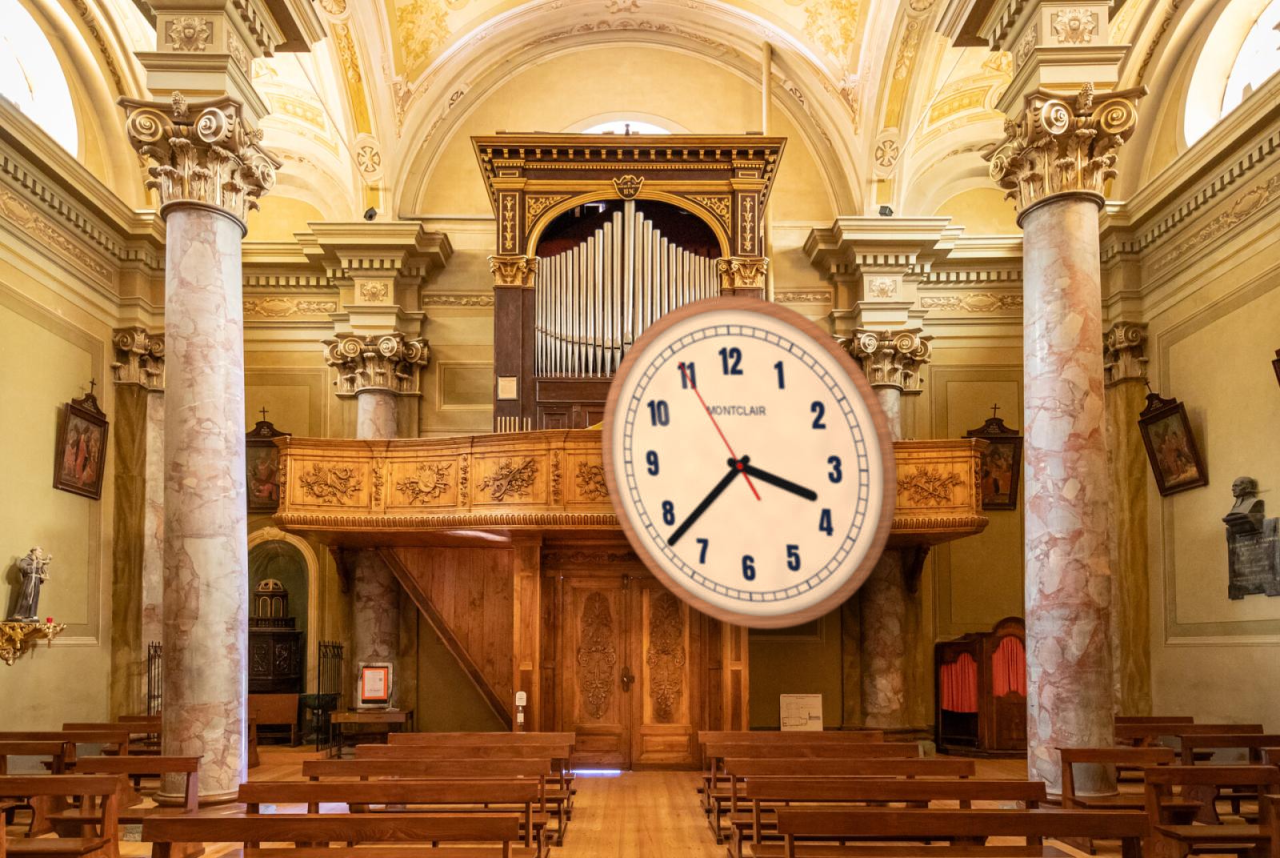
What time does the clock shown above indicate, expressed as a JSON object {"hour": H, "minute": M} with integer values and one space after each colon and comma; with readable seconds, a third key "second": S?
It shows {"hour": 3, "minute": 37, "second": 55}
